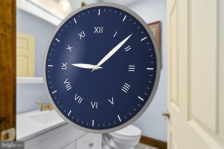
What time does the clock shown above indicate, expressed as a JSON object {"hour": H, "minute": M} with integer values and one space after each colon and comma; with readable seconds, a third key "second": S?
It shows {"hour": 9, "minute": 8}
